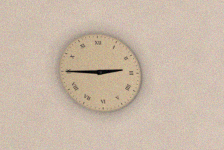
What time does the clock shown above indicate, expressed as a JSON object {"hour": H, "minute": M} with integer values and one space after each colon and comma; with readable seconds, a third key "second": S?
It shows {"hour": 2, "minute": 45}
